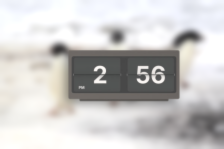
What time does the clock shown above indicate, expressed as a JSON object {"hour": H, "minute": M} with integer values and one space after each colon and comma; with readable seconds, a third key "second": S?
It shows {"hour": 2, "minute": 56}
